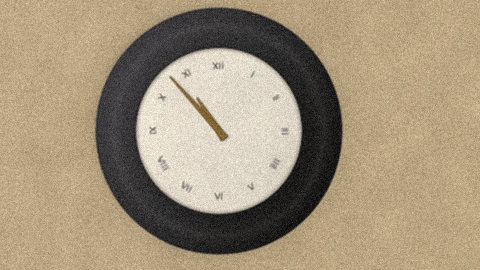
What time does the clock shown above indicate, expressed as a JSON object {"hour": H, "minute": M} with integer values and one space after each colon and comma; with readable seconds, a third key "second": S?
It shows {"hour": 10, "minute": 53}
